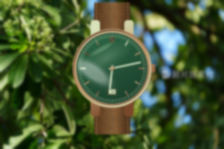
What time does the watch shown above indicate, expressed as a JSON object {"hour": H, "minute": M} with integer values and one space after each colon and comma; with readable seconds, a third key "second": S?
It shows {"hour": 6, "minute": 13}
